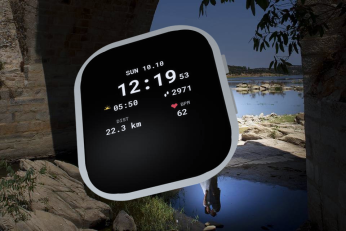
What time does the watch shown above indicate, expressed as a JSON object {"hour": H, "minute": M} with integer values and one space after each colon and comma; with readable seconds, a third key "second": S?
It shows {"hour": 12, "minute": 19, "second": 53}
